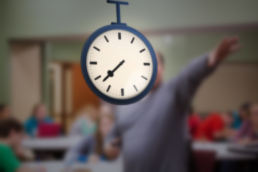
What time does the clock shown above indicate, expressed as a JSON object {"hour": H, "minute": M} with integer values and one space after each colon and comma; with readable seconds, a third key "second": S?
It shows {"hour": 7, "minute": 38}
